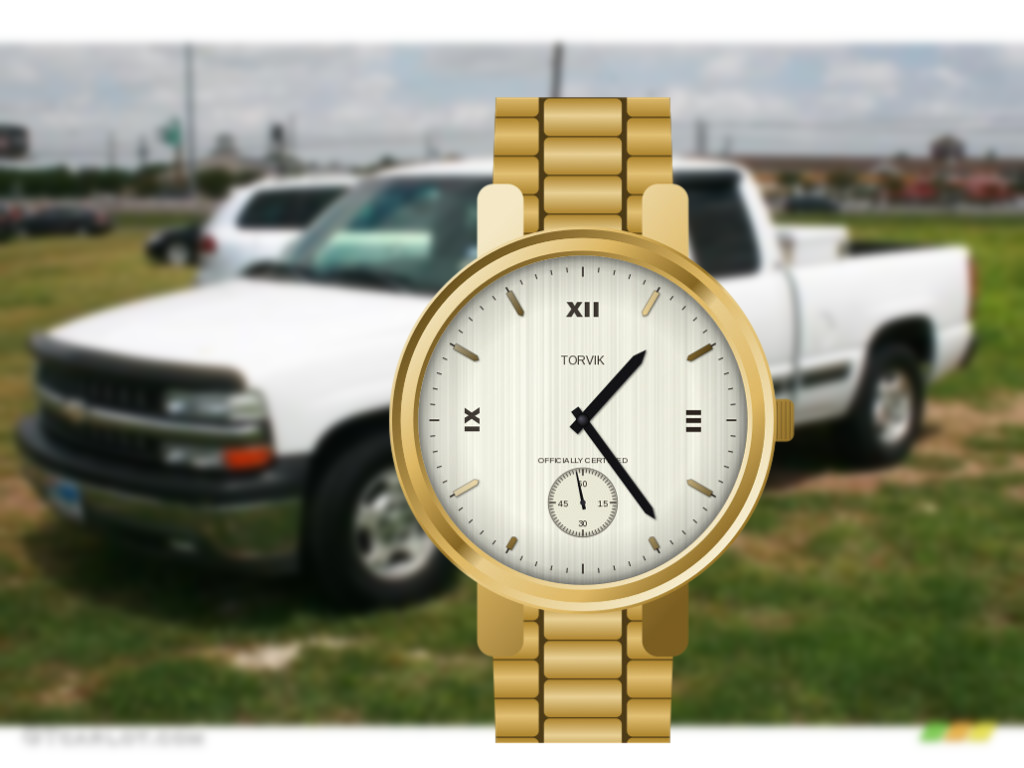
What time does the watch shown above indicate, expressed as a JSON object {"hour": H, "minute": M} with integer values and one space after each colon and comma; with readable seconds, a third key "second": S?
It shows {"hour": 1, "minute": 23, "second": 58}
